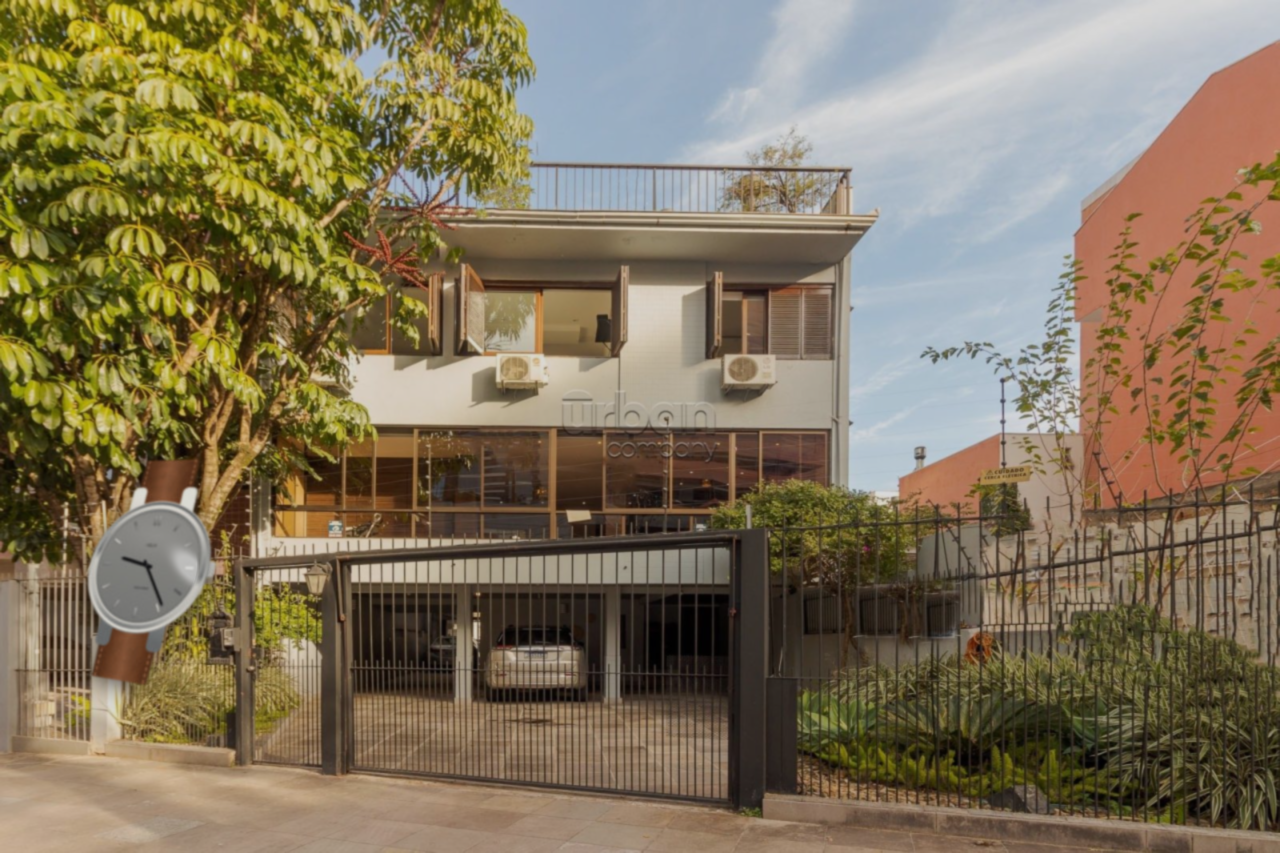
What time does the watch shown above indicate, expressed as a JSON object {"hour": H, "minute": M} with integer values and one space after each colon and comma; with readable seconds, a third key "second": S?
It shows {"hour": 9, "minute": 24}
